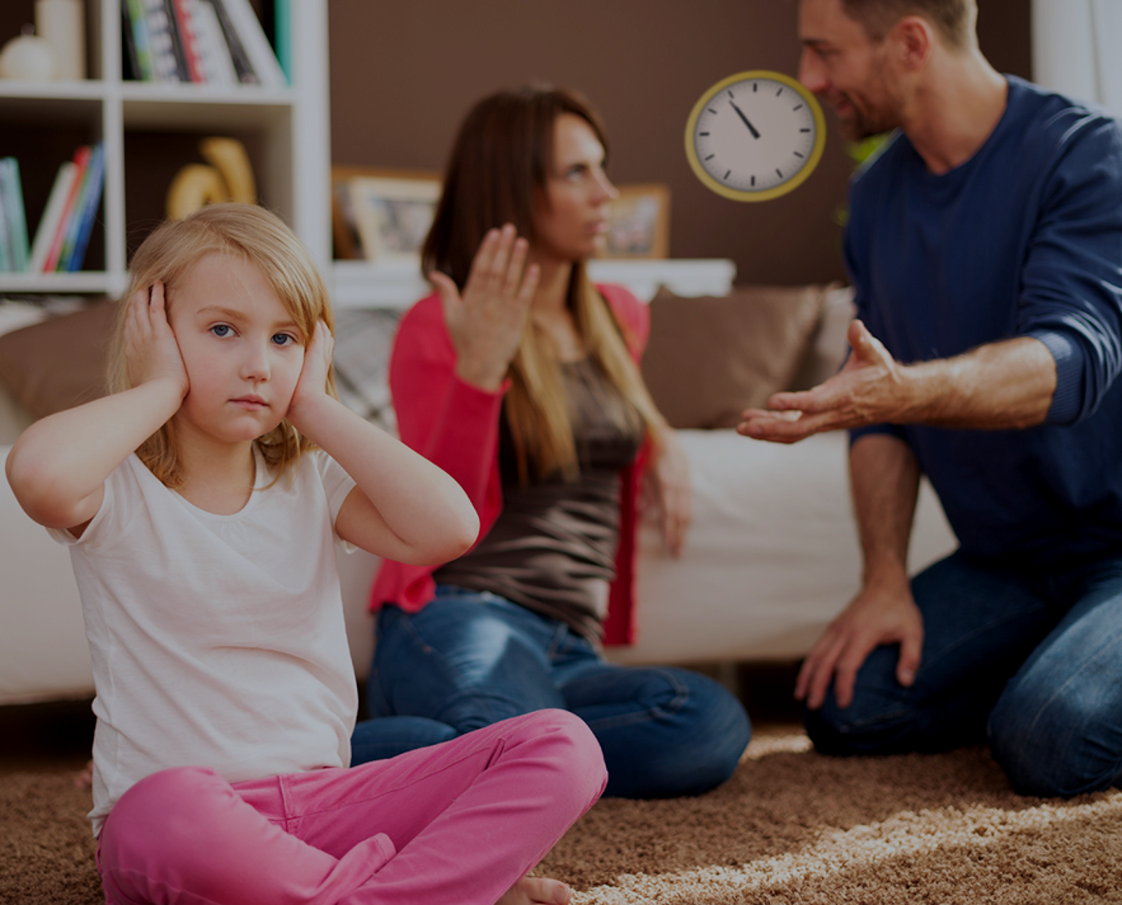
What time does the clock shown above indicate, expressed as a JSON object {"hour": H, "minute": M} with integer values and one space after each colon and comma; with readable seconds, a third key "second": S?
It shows {"hour": 10, "minute": 54}
